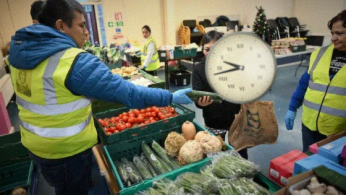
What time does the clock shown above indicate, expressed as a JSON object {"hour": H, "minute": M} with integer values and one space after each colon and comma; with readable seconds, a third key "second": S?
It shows {"hour": 9, "minute": 43}
